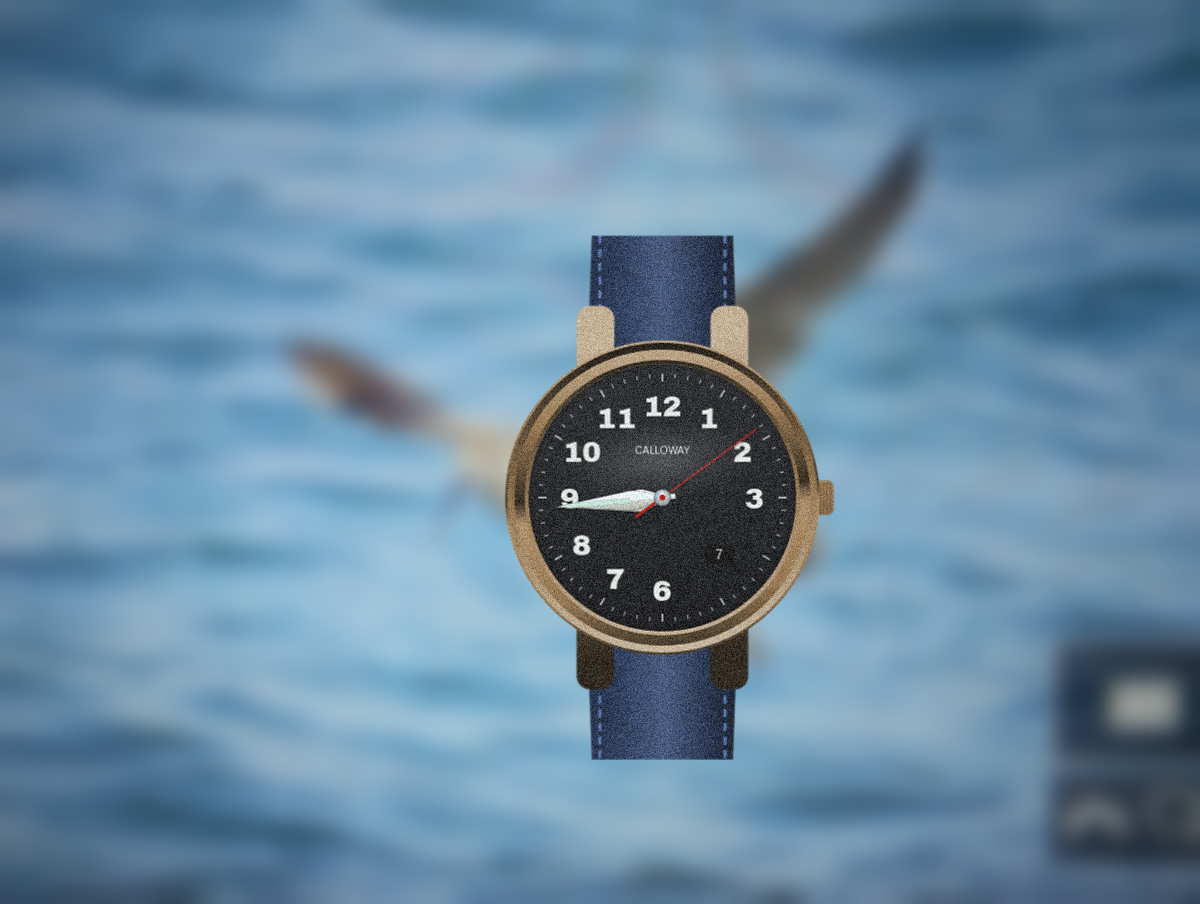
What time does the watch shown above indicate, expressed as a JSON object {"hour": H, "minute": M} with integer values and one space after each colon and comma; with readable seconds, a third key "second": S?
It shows {"hour": 8, "minute": 44, "second": 9}
